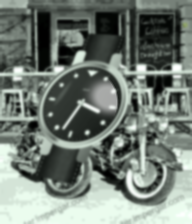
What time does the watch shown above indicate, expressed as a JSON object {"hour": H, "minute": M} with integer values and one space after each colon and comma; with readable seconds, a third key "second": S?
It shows {"hour": 3, "minute": 33}
